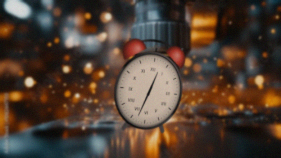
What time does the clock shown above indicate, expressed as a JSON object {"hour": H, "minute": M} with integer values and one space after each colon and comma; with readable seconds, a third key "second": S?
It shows {"hour": 12, "minute": 33}
